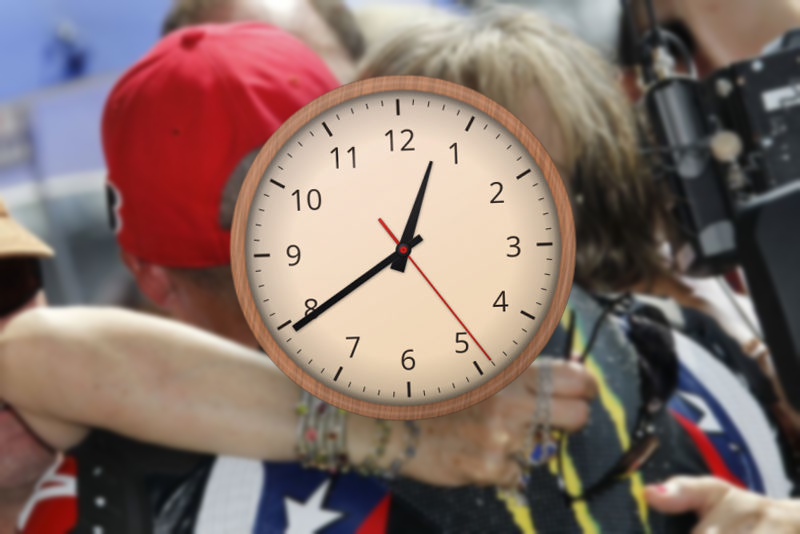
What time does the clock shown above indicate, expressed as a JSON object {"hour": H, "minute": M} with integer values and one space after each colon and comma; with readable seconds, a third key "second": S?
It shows {"hour": 12, "minute": 39, "second": 24}
